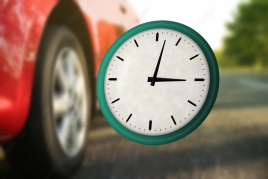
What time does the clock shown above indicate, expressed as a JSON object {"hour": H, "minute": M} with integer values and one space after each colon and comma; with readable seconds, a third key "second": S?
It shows {"hour": 3, "minute": 2}
